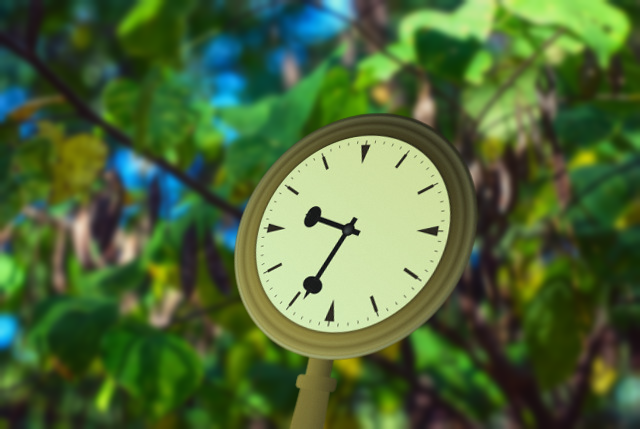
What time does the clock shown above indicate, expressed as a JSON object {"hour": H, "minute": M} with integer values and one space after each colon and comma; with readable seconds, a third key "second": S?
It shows {"hour": 9, "minute": 34}
